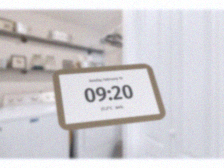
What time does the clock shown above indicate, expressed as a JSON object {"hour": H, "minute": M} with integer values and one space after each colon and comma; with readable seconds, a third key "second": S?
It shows {"hour": 9, "minute": 20}
